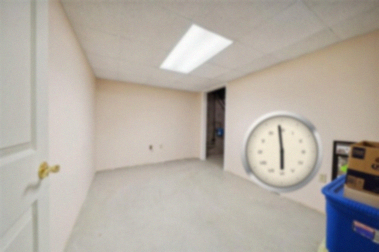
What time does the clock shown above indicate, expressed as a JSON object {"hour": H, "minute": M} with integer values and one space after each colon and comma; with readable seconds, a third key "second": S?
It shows {"hour": 5, "minute": 59}
